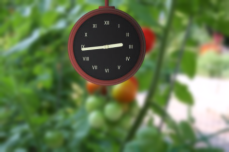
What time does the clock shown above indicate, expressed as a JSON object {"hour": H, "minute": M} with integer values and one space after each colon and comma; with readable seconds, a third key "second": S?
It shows {"hour": 2, "minute": 44}
